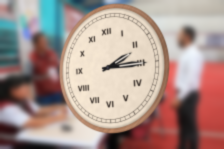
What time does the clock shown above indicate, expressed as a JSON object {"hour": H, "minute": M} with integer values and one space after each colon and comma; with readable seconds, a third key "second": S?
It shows {"hour": 2, "minute": 15}
